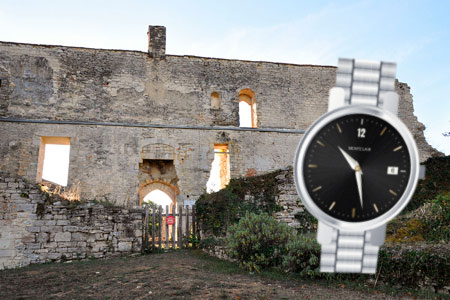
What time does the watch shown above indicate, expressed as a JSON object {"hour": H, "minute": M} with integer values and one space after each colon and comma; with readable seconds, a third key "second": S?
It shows {"hour": 10, "minute": 28}
